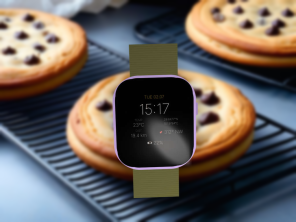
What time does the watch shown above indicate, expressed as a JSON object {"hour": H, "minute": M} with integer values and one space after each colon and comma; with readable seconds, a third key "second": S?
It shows {"hour": 15, "minute": 17}
